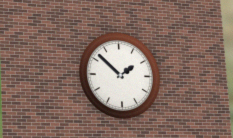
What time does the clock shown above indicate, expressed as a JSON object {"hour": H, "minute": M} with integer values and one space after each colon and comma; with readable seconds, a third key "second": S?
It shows {"hour": 1, "minute": 52}
